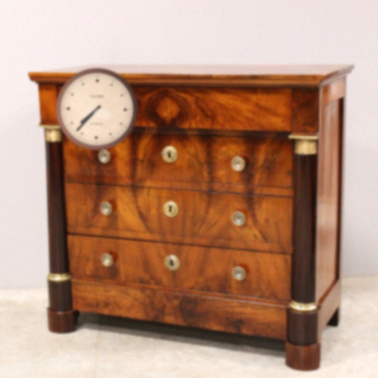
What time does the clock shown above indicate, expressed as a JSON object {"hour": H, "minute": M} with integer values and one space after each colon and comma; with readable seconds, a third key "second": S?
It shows {"hour": 7, "minute": 37}
